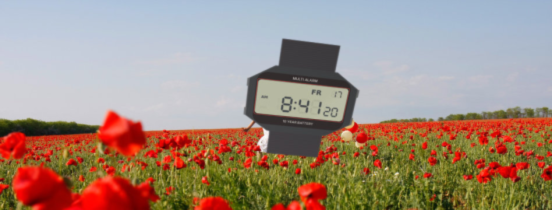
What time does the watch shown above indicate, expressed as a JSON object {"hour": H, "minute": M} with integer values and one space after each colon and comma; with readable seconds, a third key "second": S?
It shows {"hour": 8, "minute": 41, "second": 20}
